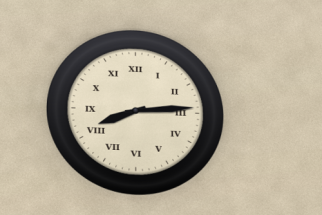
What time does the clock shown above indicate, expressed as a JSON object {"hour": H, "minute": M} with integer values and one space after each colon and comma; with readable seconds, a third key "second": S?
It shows {"hour": 8, "minute": 14}
